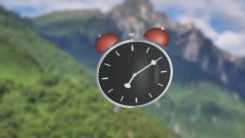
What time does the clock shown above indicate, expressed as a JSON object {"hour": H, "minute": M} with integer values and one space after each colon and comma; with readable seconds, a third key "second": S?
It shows {"hour": 7, "minute": 10}
